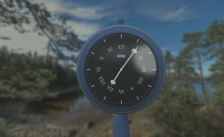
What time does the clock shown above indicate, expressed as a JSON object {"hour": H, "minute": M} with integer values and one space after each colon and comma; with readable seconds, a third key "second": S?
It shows {"hour": 7, "minute": 6}
